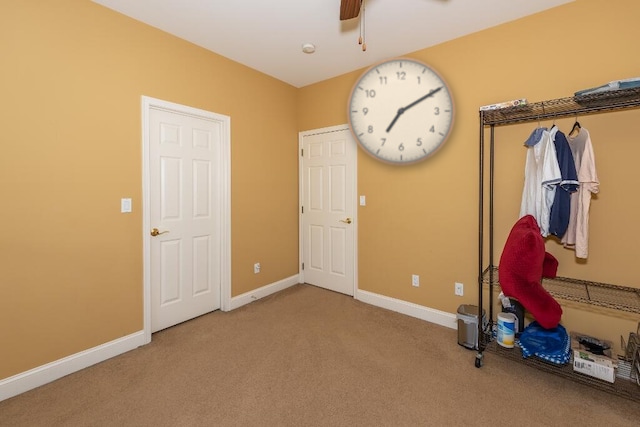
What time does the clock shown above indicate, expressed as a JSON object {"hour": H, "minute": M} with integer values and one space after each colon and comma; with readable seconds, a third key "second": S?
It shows {"hour": 7, "minute": 10}
